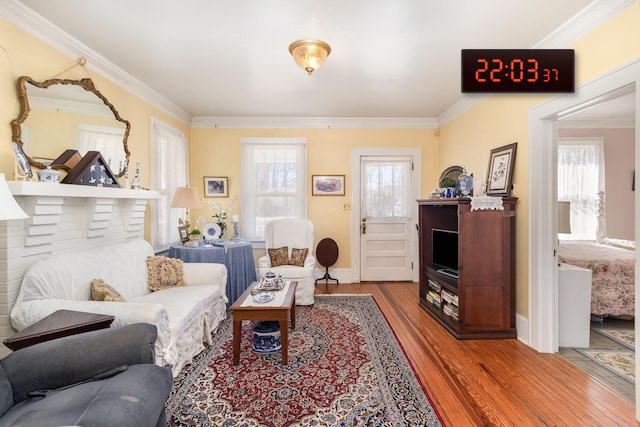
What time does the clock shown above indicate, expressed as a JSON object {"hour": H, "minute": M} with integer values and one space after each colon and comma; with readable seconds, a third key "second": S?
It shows {"hour": 22, "minute": 3, "second": 37}
